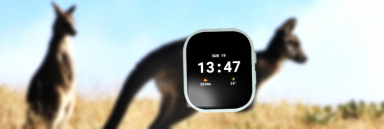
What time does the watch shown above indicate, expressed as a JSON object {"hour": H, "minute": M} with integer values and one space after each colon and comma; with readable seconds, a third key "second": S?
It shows {"hour": 13, "minute": 47}
